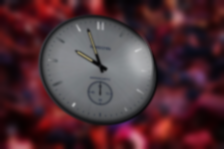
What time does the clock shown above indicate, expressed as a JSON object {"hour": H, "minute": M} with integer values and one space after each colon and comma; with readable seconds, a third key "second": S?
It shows {"hour": 9, "minute": 57}
